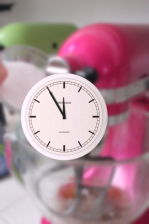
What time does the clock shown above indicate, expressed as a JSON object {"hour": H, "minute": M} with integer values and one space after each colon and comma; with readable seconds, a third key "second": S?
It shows {"hour": 11, "minute": 55}
